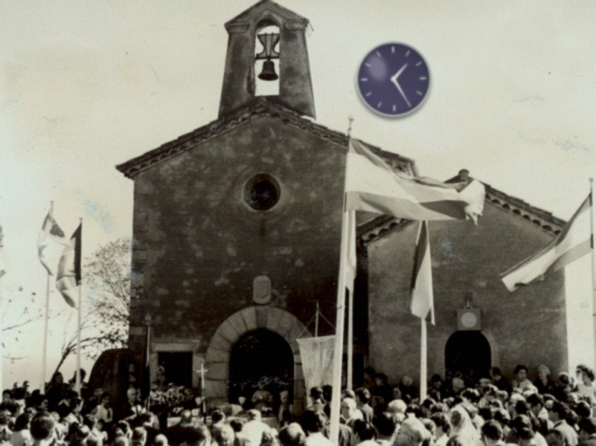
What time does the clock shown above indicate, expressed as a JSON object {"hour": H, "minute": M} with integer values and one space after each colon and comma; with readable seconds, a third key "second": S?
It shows {"hour": 1, "minute": 25}
